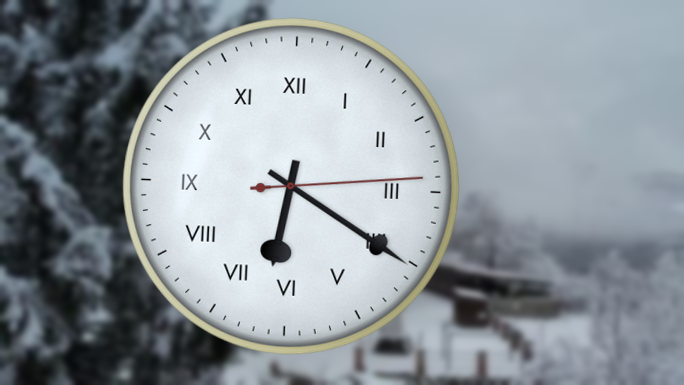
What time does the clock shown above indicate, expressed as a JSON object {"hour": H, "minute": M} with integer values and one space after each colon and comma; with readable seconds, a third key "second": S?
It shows {"hour": 6, "minute": 20, "second": 14}
